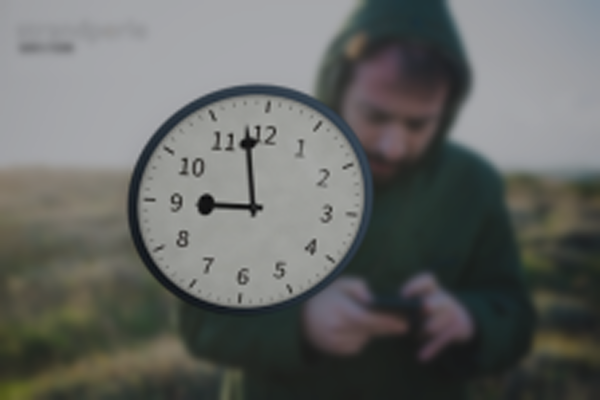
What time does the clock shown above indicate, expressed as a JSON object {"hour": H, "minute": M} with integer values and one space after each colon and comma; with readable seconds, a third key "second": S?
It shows {"hour": 8, "minute": 58}
